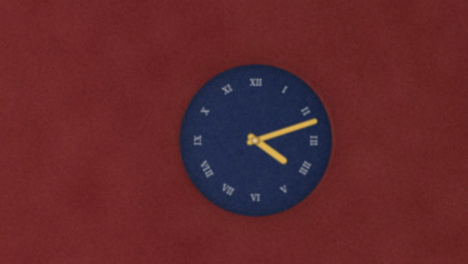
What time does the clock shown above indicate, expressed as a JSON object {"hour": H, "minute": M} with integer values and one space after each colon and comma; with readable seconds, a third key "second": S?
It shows {"hour": 4, "minute": 12}
